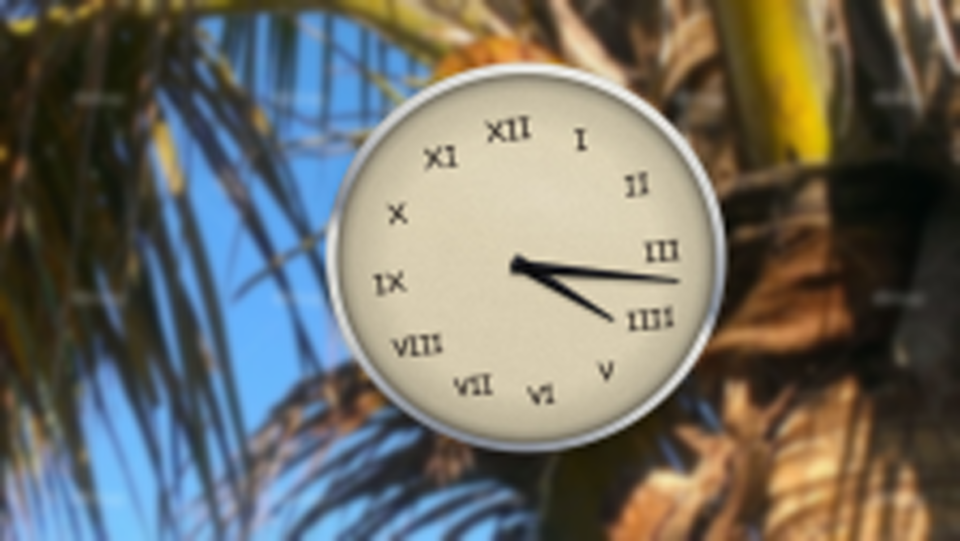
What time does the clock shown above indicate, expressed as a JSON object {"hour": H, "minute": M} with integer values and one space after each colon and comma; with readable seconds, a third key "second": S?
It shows {"hour": 4, "minute": 17}
